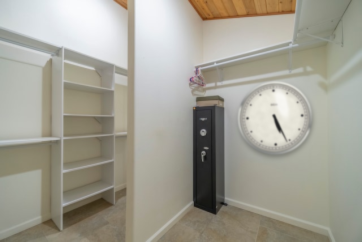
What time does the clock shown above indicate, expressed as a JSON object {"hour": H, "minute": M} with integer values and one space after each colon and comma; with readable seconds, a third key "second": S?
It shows {"hour": 5, "minute": 26}
